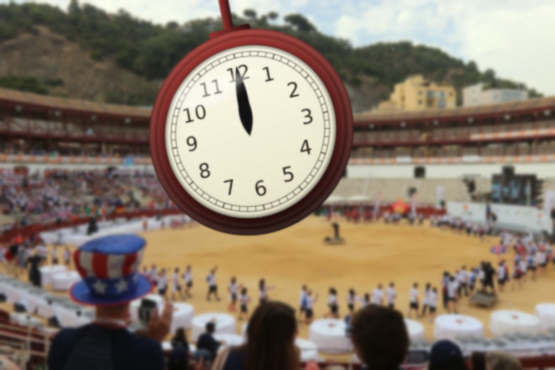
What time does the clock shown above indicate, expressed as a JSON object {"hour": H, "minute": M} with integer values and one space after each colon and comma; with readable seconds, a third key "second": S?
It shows {"hour": 12, "minute": 0}
